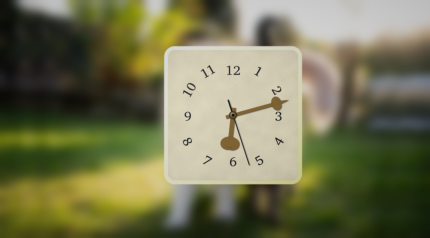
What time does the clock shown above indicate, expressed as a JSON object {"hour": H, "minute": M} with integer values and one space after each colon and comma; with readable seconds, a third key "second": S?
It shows {"hour": 6, "minute": 12, "second": 27}
